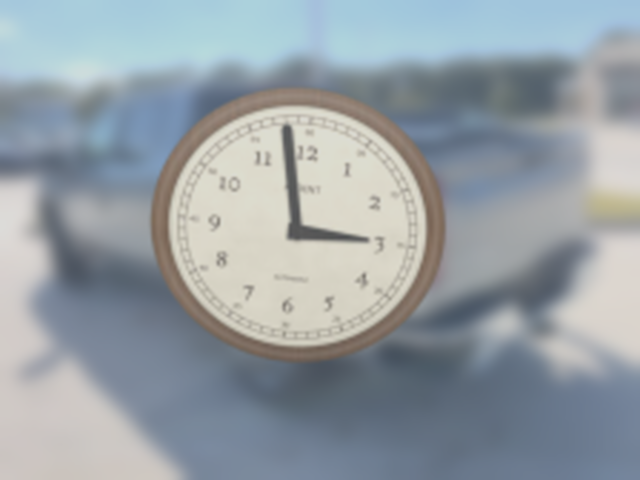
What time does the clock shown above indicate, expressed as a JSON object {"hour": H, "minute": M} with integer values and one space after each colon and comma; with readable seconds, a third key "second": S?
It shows {"hour": 2, "minute": 58}
